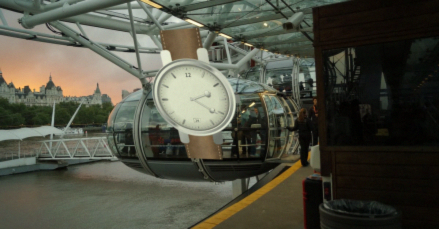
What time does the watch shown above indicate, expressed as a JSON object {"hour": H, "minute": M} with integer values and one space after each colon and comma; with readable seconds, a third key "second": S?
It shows {"hour": 2, "minute": 21}
